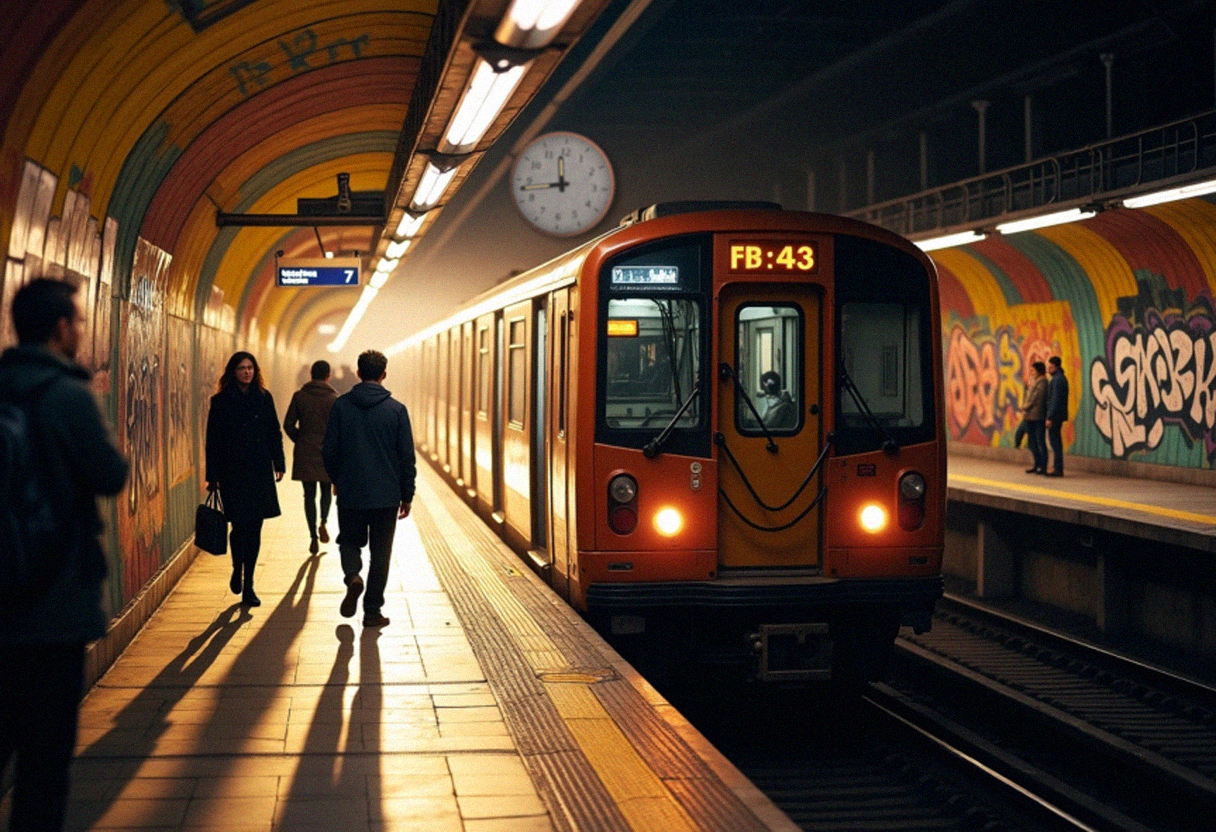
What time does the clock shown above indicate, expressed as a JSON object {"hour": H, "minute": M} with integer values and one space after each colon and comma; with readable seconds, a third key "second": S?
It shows {"hour": 11, "minute": 43}
